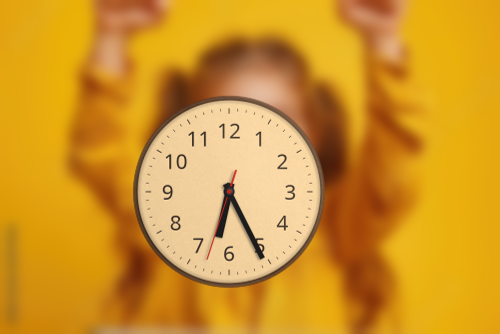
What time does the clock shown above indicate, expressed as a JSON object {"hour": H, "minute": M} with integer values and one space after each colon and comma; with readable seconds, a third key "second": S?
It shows {"hour": 6, "minute": 25, "second": 33}
